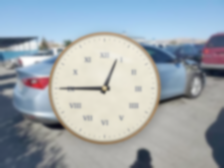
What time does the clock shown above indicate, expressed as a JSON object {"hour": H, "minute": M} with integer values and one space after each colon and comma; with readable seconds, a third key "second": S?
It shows {"hour": 12, "minute": 45}
